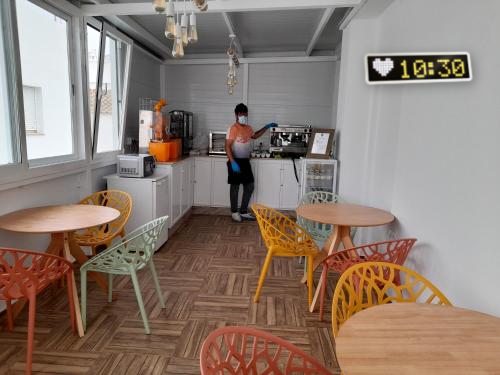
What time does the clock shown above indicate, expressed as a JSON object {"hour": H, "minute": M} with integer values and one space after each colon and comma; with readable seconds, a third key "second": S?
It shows {"hour": 10, "minute": 30}
